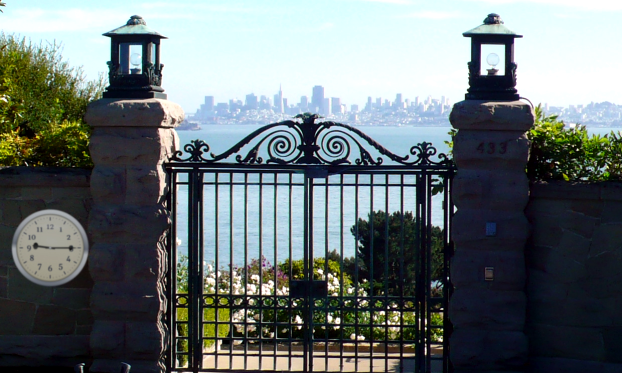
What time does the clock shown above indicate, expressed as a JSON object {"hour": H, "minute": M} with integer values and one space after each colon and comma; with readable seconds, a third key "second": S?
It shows {"hour": 9, "minute": 15}
